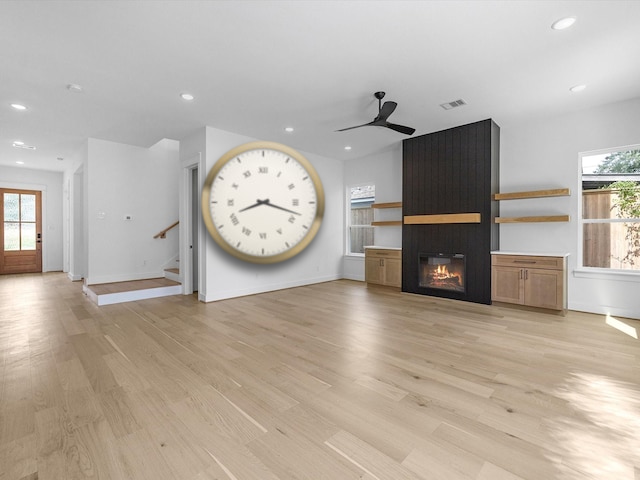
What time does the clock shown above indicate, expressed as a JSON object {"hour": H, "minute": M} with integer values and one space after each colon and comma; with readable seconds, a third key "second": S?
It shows {"hour": 8, "minute": 18}
